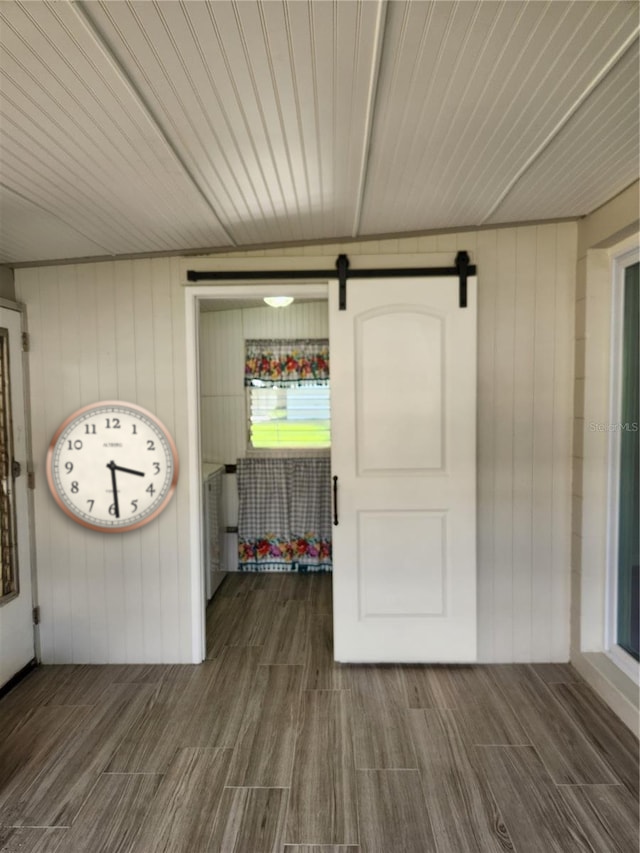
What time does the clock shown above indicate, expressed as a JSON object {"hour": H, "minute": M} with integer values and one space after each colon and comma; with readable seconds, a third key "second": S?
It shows {"hour": 3, "minute": 29}
